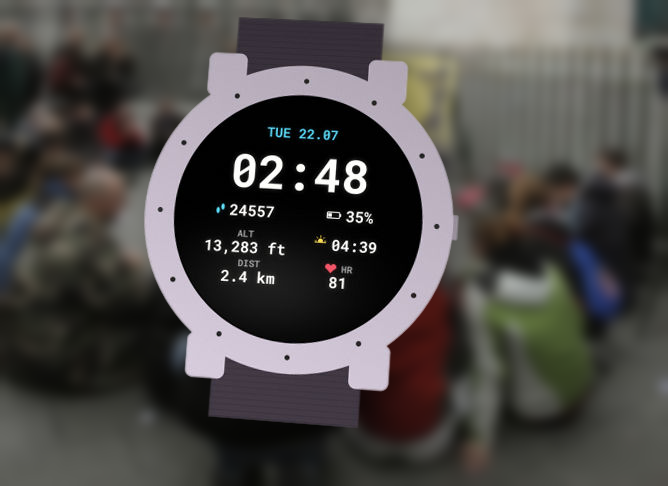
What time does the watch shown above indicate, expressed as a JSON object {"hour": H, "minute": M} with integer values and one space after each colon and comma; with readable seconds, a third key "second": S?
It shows {"hour": 2, "minute": 48}
